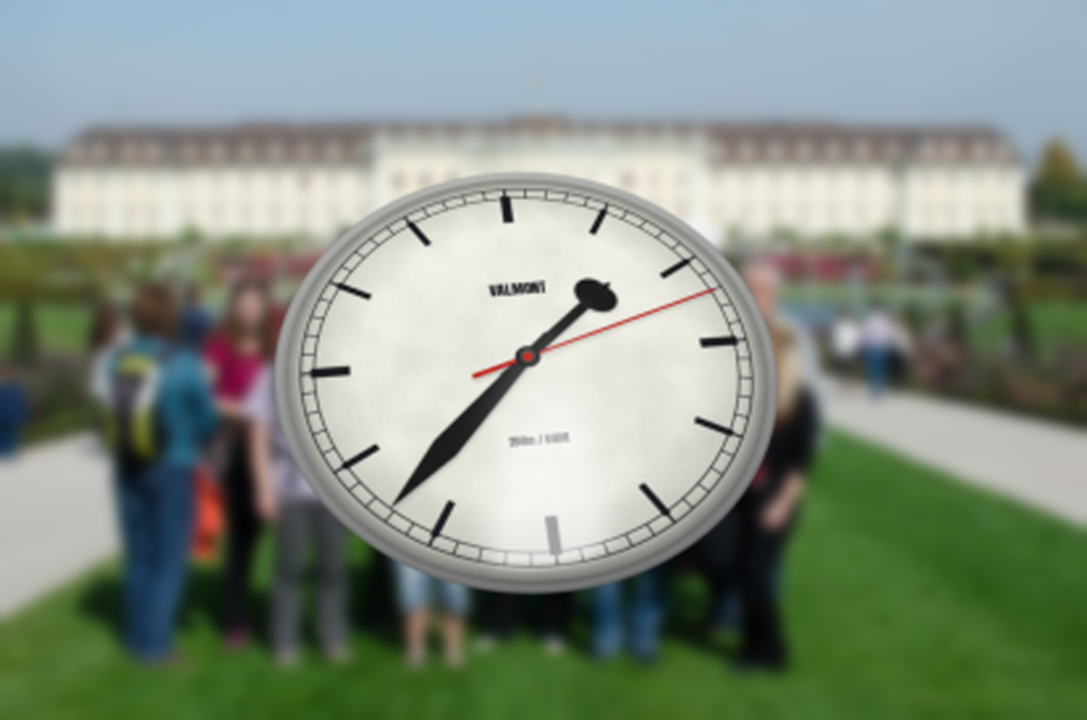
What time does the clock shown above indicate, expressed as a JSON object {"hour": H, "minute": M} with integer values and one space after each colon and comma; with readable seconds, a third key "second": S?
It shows {"hour": 1, "minute": 37, "second": 12}
